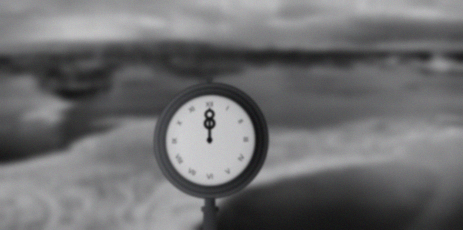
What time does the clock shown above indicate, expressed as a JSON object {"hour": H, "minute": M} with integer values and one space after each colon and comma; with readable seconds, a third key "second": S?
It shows {"hour": 12, "minute": 0}
